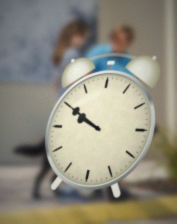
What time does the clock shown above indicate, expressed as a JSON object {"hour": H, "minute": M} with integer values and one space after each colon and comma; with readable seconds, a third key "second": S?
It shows {"hour": 9, "minute": 50}
